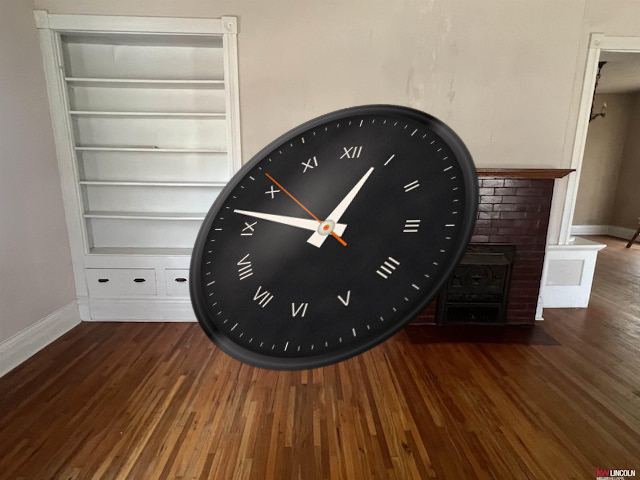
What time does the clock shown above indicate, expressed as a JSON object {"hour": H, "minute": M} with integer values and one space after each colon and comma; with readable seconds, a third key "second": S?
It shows {"hour": 12, "minute": 46, "second": 51}
